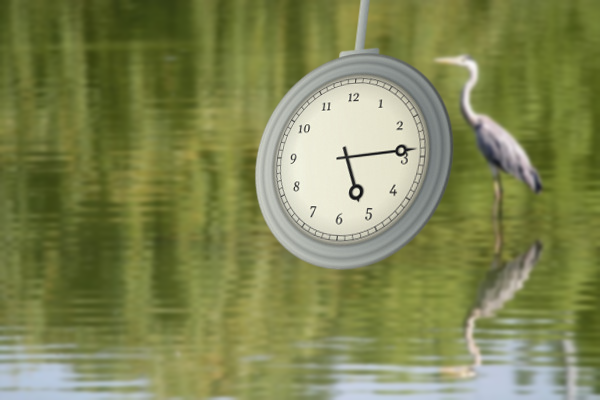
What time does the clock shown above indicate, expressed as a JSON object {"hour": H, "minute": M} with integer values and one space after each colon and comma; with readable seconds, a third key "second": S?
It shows {"hour": 5, "minute": 14}
